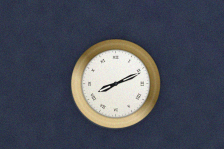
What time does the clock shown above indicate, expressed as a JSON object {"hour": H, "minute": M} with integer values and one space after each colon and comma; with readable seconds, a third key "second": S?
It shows {"hour": 8, "minute": 11}
